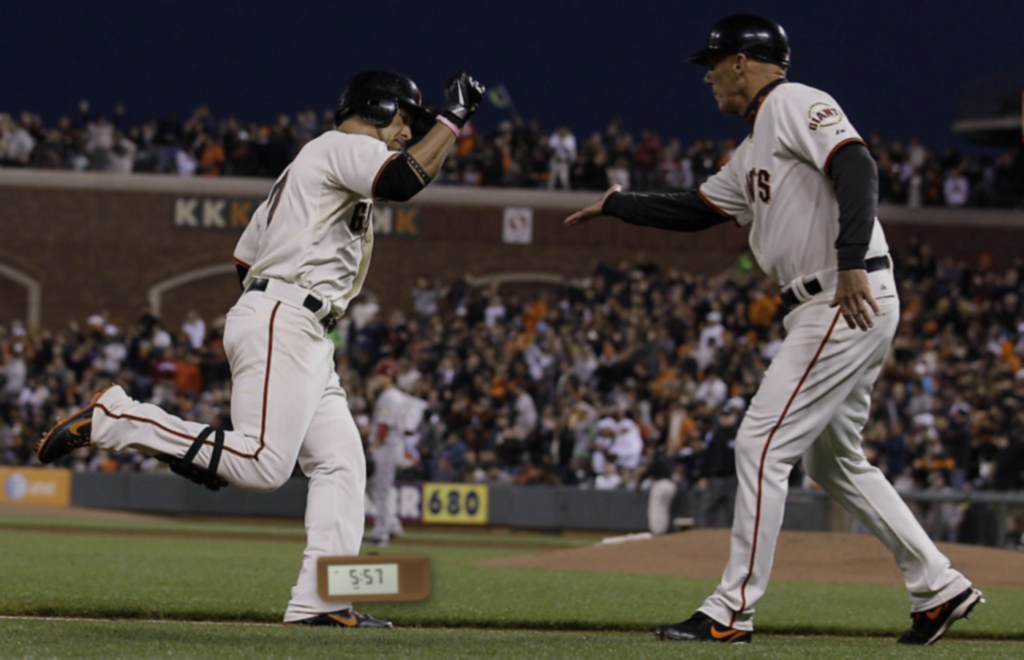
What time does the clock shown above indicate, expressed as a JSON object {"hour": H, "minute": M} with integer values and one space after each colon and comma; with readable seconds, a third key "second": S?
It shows {"hour": 5, "minute": 57}
